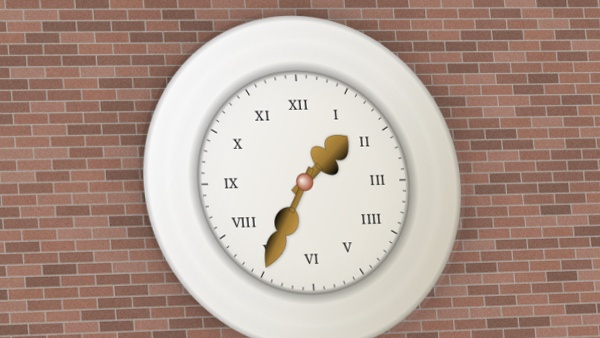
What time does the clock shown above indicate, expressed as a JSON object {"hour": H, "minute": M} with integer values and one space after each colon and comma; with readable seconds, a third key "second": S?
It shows {"hour": 1, "minute": 35}
